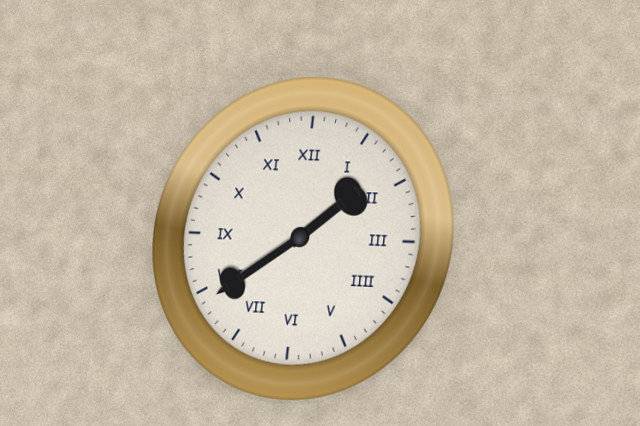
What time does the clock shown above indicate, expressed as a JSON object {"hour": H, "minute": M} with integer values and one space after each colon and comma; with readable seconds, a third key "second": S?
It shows {"hour": 1, "minute": 39}
